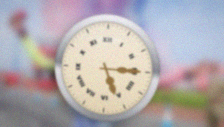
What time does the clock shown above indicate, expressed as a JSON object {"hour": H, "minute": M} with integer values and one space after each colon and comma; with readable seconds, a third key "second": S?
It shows {"hour": 5, "minute": 15}
